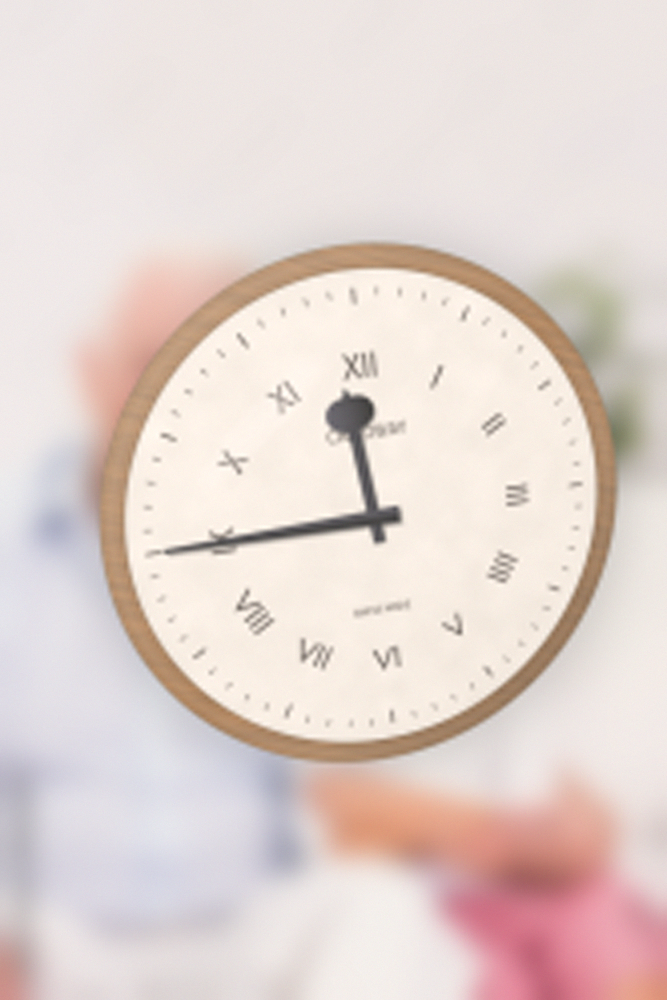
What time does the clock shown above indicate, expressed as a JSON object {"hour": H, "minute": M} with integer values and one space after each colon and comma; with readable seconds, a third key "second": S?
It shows {"hour": 11, "minute": 45}
